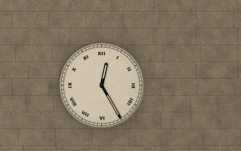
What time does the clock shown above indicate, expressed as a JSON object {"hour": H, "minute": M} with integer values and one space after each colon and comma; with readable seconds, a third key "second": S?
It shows {"hour": 12, "minute": 25}
